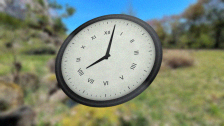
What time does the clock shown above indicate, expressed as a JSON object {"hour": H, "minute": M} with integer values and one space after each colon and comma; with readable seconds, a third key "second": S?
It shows {"hour": 8, "minute": 2}
